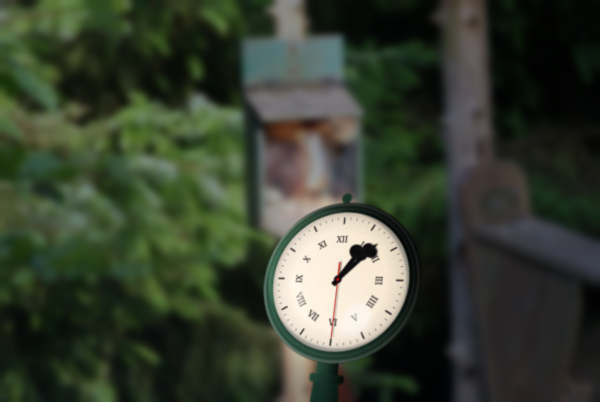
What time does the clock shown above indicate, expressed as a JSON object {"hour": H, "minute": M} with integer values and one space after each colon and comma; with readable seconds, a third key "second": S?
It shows {"hour": 1, "minute": 7, "second": 30}
